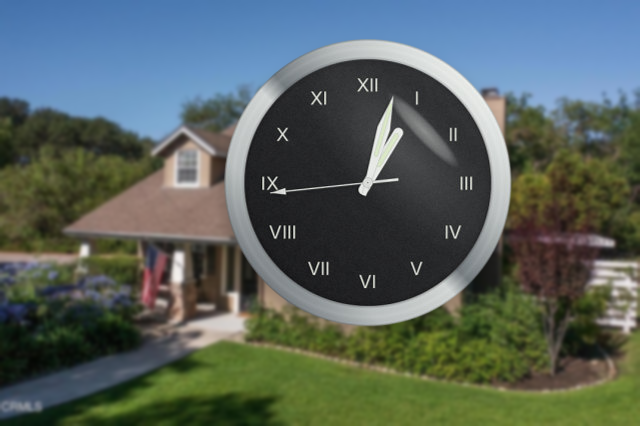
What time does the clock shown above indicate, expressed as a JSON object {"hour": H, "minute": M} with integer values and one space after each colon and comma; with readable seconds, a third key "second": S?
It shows {"hour": 1, "minute": 2, "second": 44}
